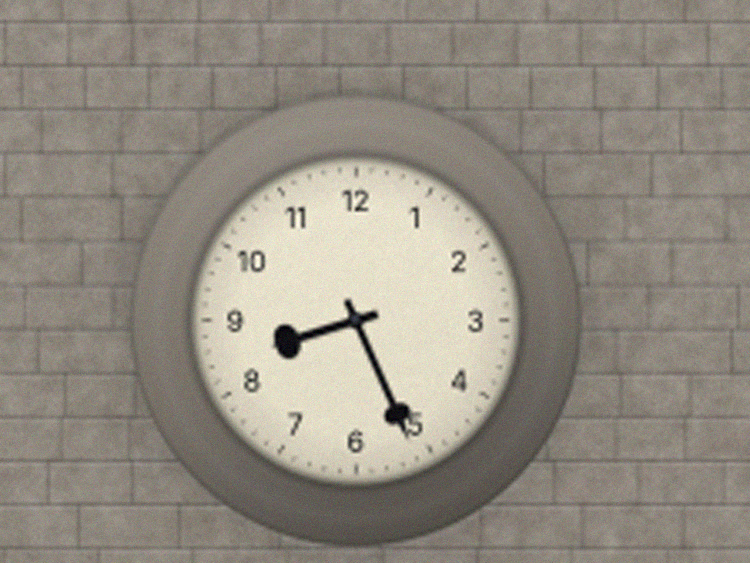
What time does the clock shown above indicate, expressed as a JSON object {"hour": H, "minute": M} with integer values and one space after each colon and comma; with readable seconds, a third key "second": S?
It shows {"hour": 8, "minute": 26}
